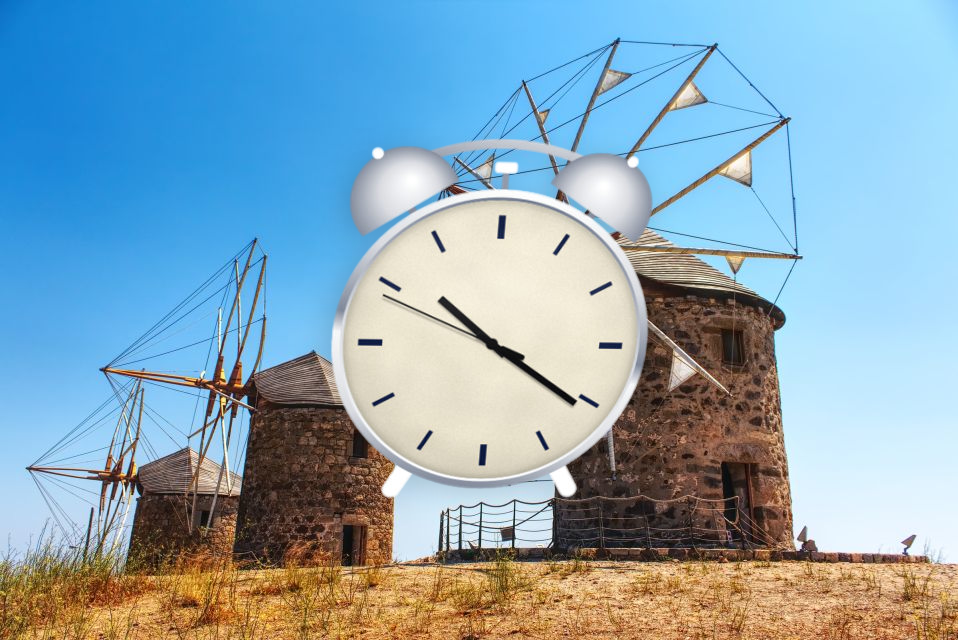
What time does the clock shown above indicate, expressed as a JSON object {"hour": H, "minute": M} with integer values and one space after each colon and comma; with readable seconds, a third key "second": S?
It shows {"hour": 10, "minute": 20, "second": 49}
